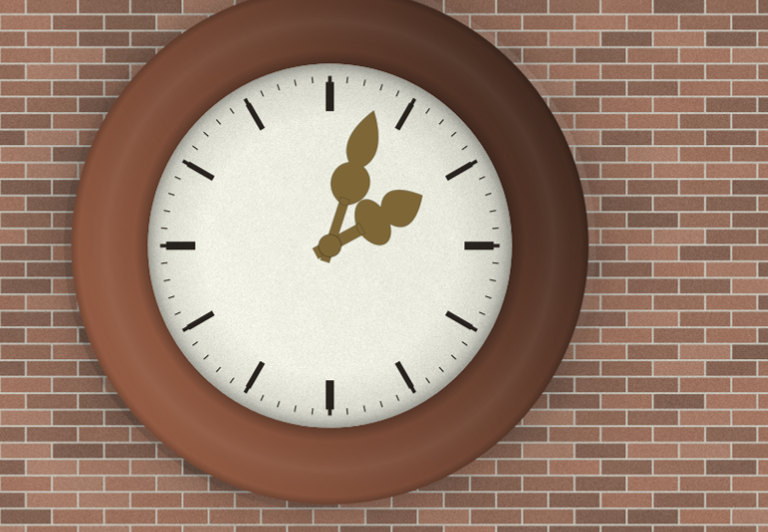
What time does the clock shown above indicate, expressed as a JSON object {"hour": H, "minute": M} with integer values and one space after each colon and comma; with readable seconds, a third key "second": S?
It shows {"hour": 2, "minute": 3}
